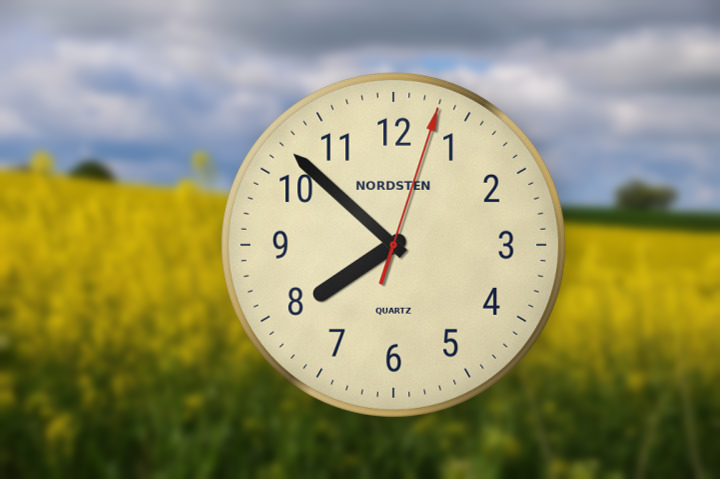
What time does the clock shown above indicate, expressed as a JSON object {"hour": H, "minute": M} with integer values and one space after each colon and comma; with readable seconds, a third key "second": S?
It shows {"hour": 7, "minute": 52, "second": 3}
